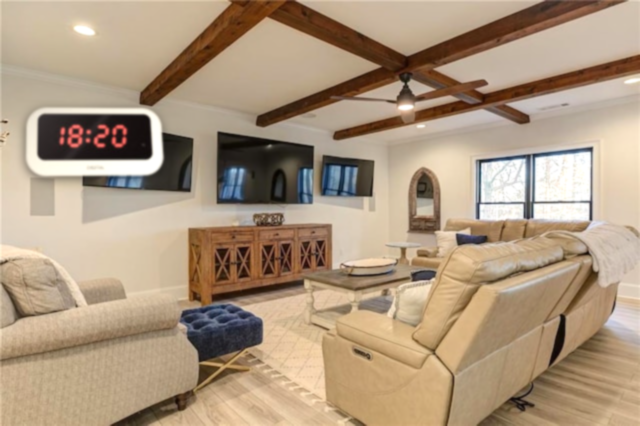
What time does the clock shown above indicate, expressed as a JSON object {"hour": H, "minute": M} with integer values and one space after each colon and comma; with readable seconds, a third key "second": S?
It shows {"hour": 18, "minute": 20}
